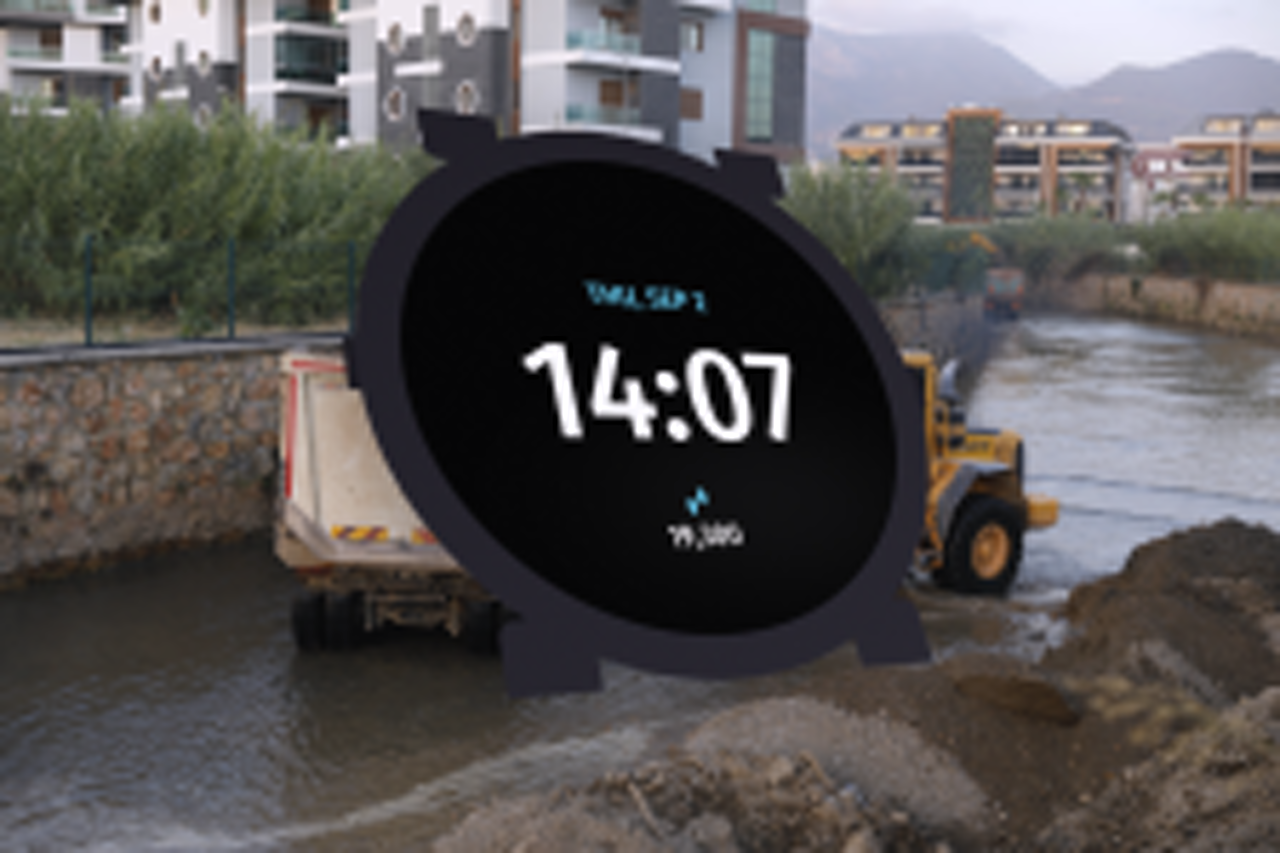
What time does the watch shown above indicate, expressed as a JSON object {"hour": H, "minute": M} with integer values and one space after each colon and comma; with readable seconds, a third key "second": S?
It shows {"hour": 14, "minute": 7}
